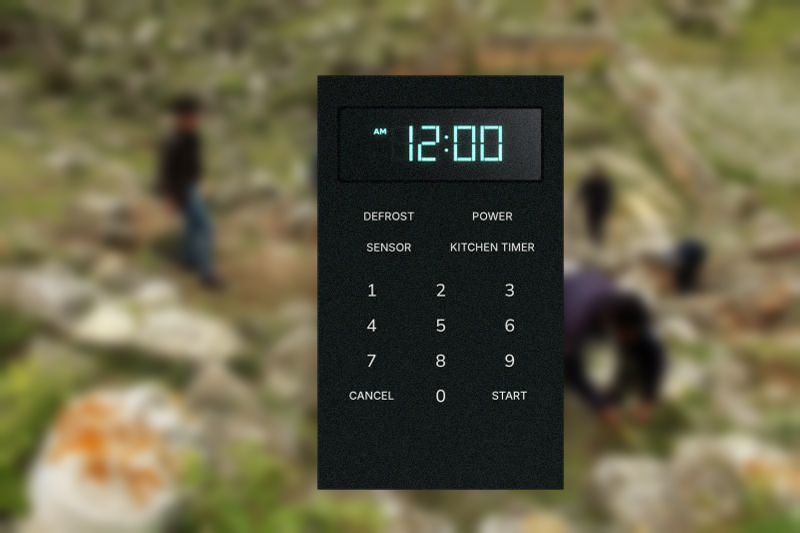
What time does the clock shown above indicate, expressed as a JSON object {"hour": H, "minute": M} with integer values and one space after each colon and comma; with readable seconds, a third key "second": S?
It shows {"hour": 12, "minute": 0}
